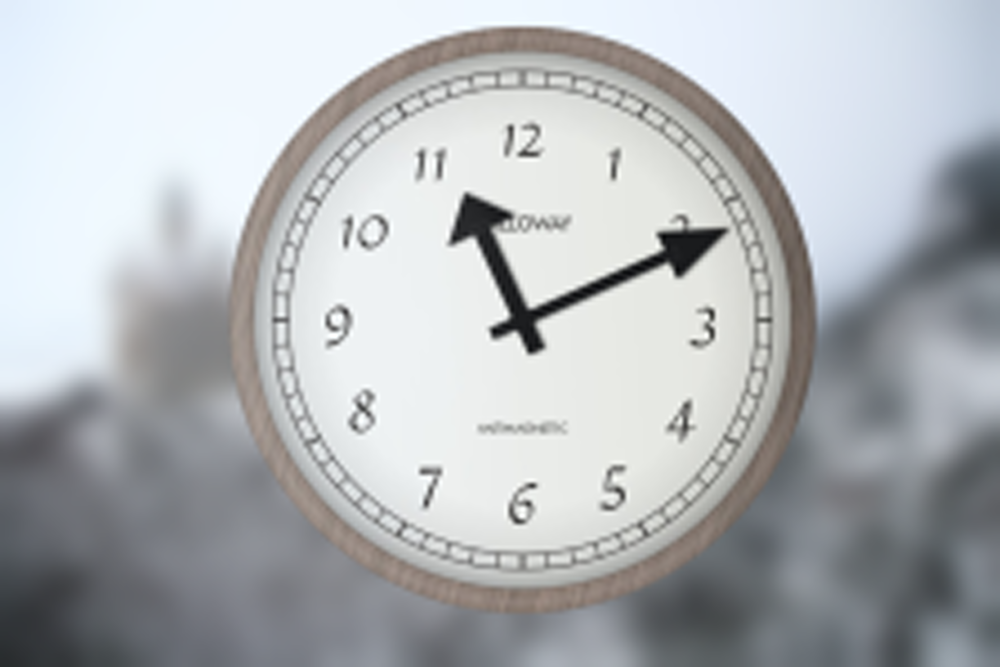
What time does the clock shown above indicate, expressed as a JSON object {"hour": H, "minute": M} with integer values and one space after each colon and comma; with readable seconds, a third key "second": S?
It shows {"hour": 11, "minute": 11}
